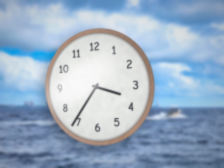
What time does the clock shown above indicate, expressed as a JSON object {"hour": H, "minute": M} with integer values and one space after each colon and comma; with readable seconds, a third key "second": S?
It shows {"hour": 3, "minute": 36}
